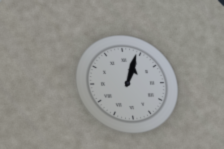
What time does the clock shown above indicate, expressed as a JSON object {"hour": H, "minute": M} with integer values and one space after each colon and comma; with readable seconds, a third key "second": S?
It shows {"hour": 1, "minute": 4}
